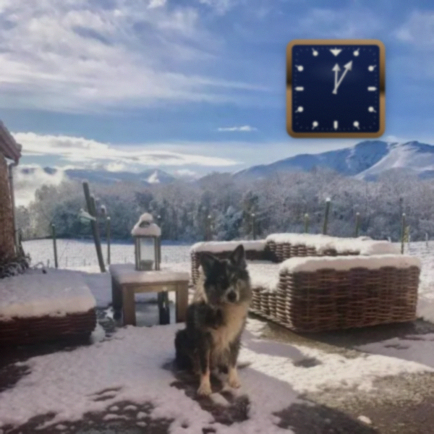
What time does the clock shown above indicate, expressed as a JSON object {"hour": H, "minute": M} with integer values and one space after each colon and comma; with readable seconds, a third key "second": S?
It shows {"hour": 12, "minute": 5}
